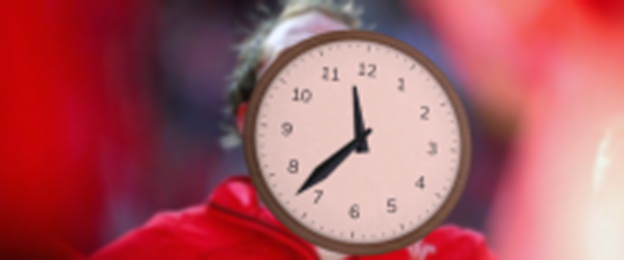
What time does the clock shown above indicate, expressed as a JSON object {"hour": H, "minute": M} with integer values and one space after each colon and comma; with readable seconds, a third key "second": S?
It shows {"hour": 11, "minute": 37}
